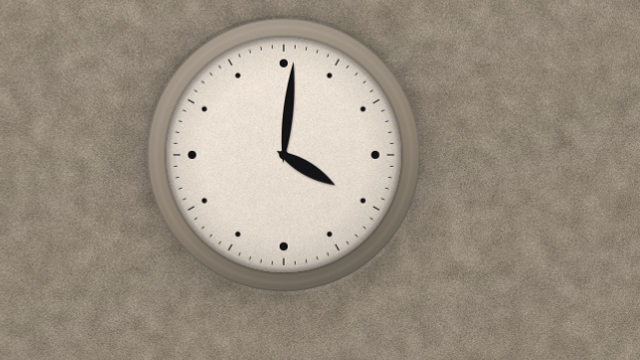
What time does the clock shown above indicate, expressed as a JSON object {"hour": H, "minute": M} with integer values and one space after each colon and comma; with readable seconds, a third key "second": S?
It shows {"hour": 4, "minute": 1}
